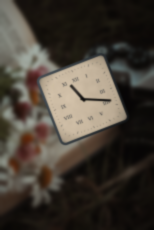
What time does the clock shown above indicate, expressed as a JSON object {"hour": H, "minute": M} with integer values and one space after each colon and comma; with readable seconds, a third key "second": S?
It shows {"hour": 11, "minute": 19}
